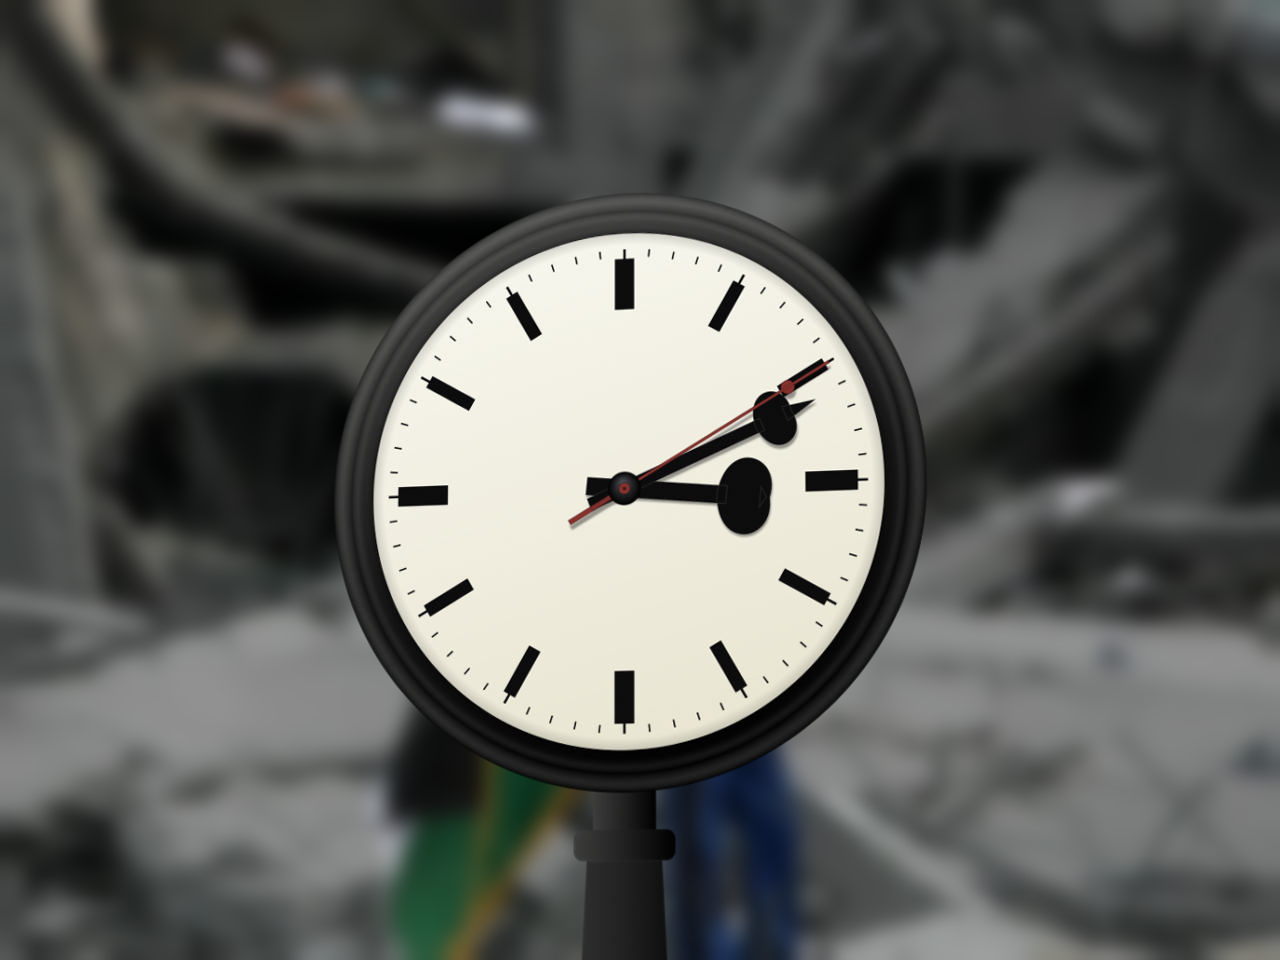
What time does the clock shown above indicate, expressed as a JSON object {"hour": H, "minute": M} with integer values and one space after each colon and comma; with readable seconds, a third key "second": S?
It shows {"hour": 3, "minute": 11, "second": 10}
